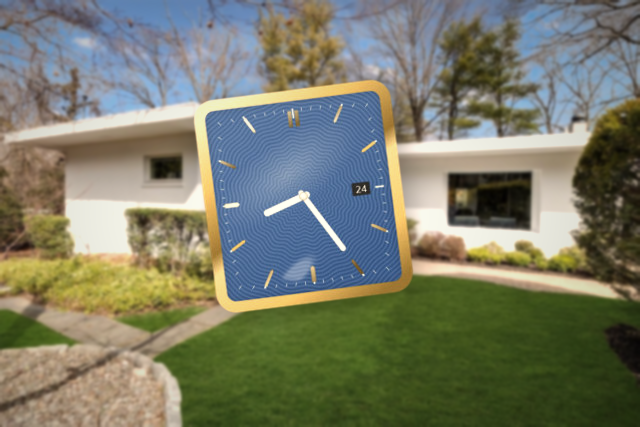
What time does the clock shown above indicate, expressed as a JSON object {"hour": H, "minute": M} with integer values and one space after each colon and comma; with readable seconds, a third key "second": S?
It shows {"hour": 8, "minute": 25}
